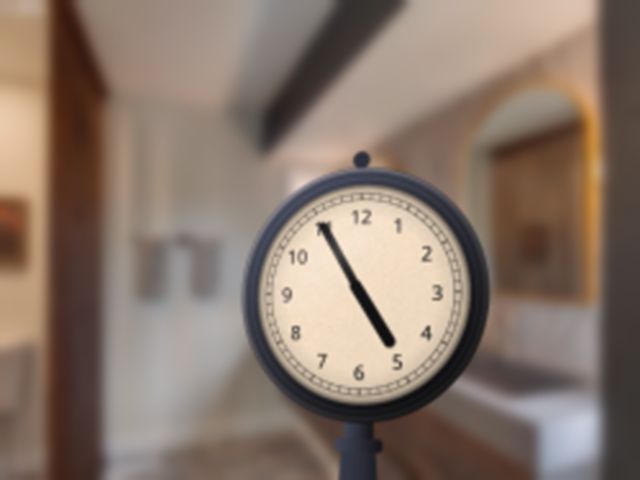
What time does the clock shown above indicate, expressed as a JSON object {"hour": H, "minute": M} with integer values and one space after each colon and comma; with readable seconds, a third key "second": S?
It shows {"hour": 4, "minute": 55}
